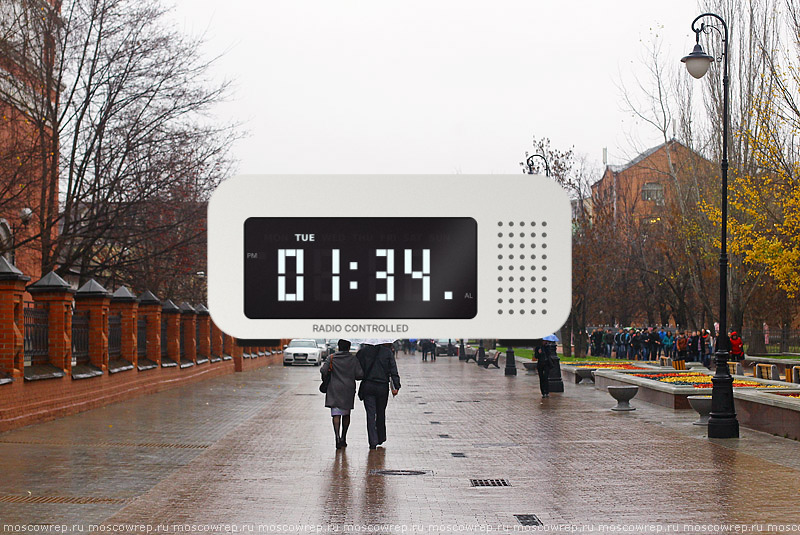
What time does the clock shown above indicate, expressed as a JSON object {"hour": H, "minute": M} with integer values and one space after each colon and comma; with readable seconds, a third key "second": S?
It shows {"hour": 1, "minute": 34}
